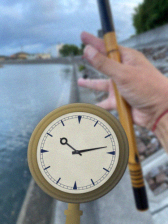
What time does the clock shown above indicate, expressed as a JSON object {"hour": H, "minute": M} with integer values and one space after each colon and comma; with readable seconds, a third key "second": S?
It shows {"hour": 10, "minute": 13}
